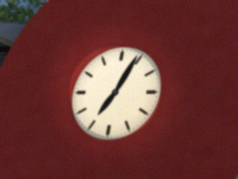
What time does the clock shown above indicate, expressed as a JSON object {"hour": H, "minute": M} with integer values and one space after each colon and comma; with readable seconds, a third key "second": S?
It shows {"hour": 7, "minute": 4}
